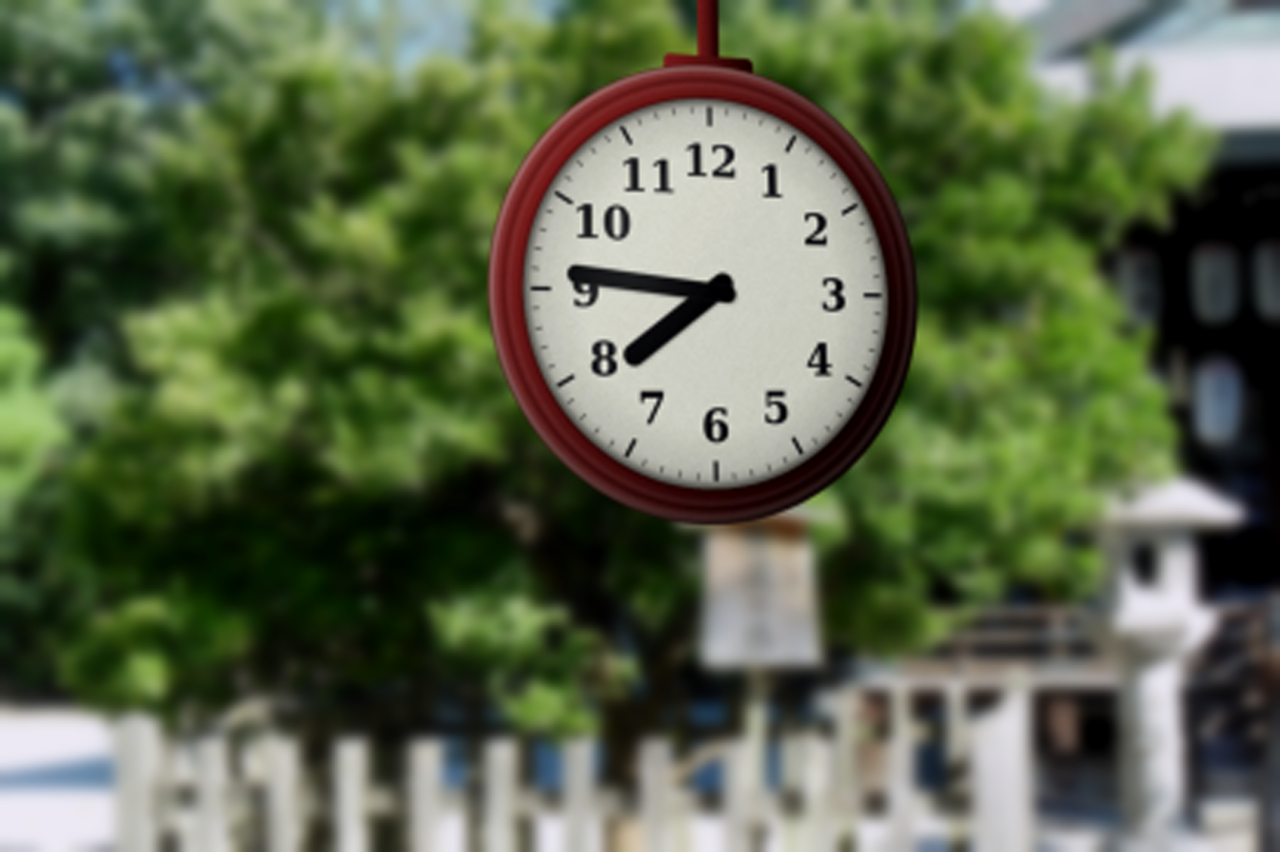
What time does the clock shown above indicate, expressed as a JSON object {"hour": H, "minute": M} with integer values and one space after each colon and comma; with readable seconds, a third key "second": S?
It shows {"hour": 7, "minute": 46}
